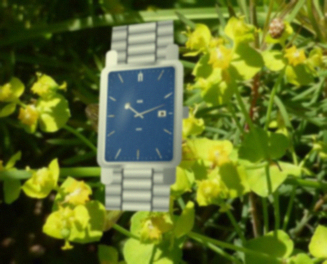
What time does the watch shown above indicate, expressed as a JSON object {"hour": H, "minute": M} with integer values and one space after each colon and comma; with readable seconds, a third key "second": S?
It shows {"hour": 10, "minute": 12}
